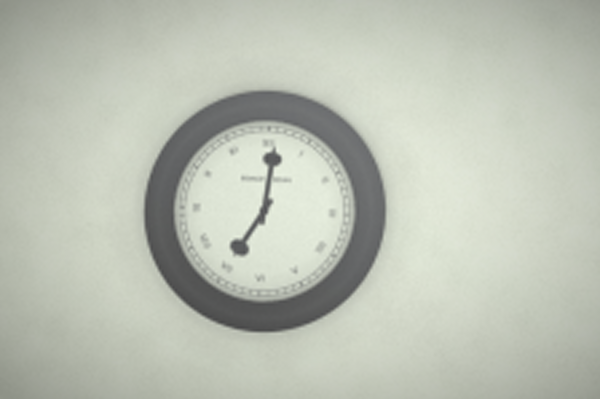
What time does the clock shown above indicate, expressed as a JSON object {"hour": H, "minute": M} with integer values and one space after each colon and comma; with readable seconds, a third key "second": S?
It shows {"hour": 7, "minute": 1}
